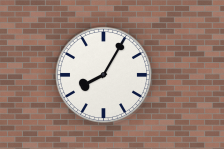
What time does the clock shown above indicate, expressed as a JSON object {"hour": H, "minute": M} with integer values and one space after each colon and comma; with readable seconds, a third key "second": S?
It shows {"hour": 8, "minute": 5}
